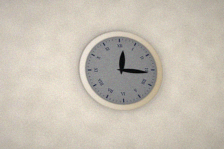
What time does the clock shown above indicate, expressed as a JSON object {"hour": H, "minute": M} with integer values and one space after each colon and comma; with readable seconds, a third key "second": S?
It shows {"hour": 12, "minute": 16}
